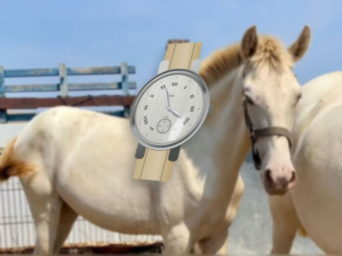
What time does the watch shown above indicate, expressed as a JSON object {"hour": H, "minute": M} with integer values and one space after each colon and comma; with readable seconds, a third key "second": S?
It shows {"hour": 3, "minute": 56}
